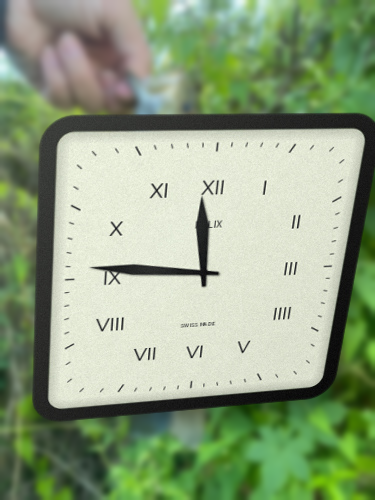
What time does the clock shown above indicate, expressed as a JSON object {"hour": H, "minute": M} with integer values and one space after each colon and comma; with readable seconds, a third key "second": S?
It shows {"hour": 11, "minute": 46}
